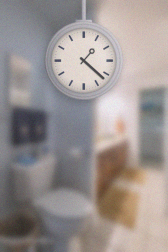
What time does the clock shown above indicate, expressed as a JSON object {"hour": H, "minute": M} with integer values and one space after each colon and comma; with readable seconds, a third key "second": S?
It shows {"hour": 1, "minute": 22}
